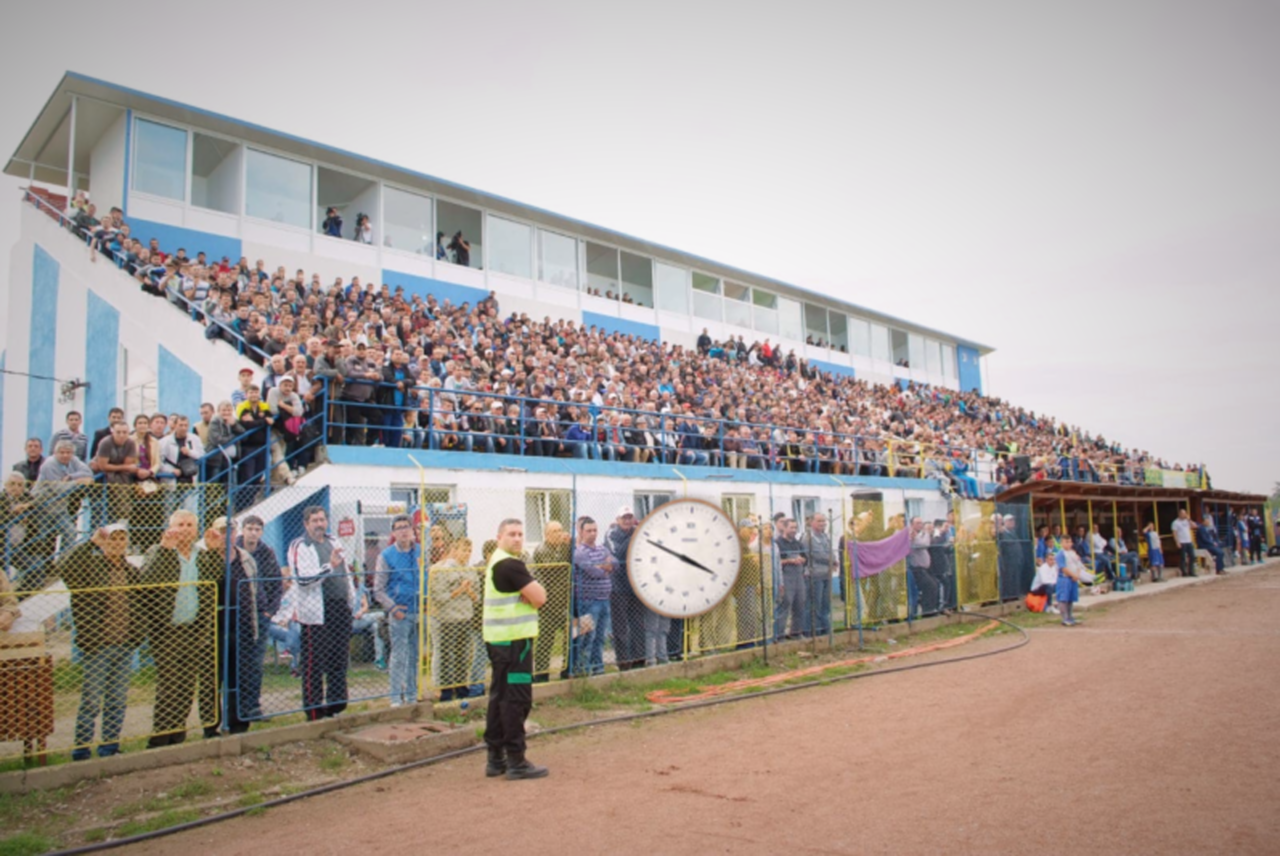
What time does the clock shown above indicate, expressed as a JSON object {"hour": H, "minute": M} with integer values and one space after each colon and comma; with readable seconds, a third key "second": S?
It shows {"hour": 3, "minute": 49}
